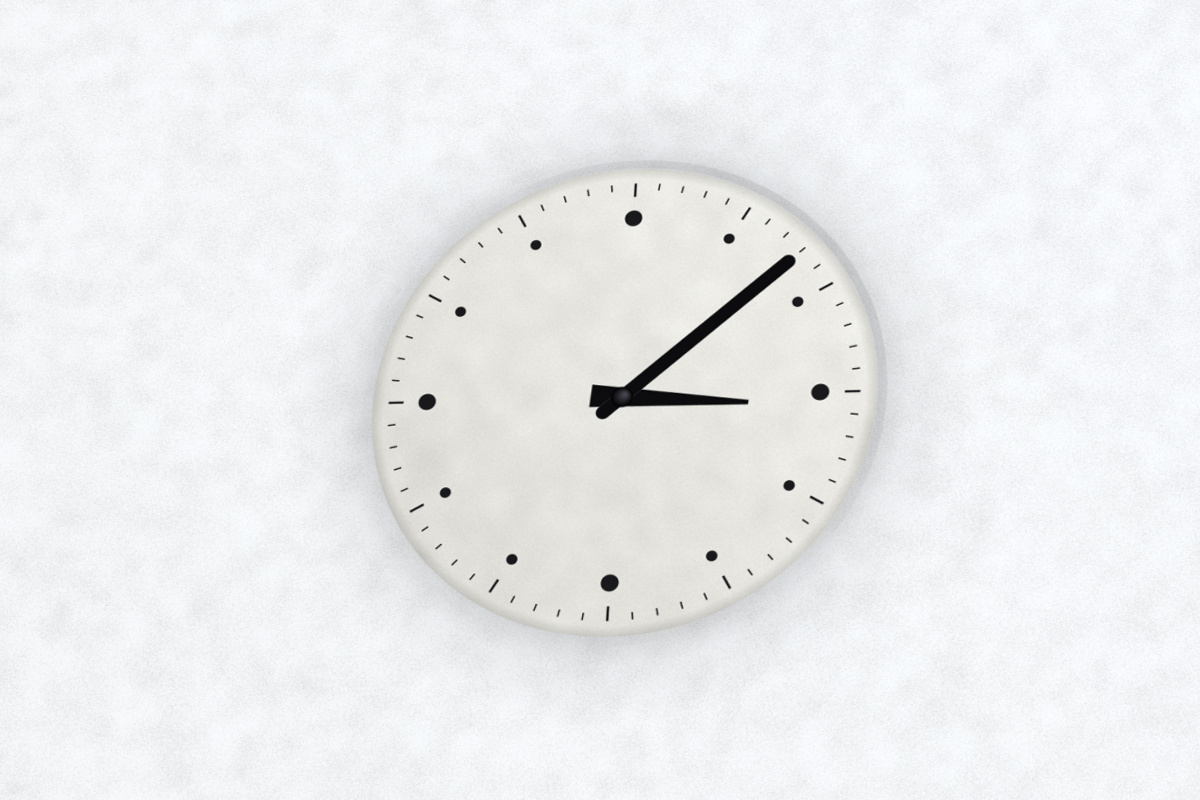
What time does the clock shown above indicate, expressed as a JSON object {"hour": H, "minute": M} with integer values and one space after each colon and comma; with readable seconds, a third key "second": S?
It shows {"hour": 3, "minute": 8}
